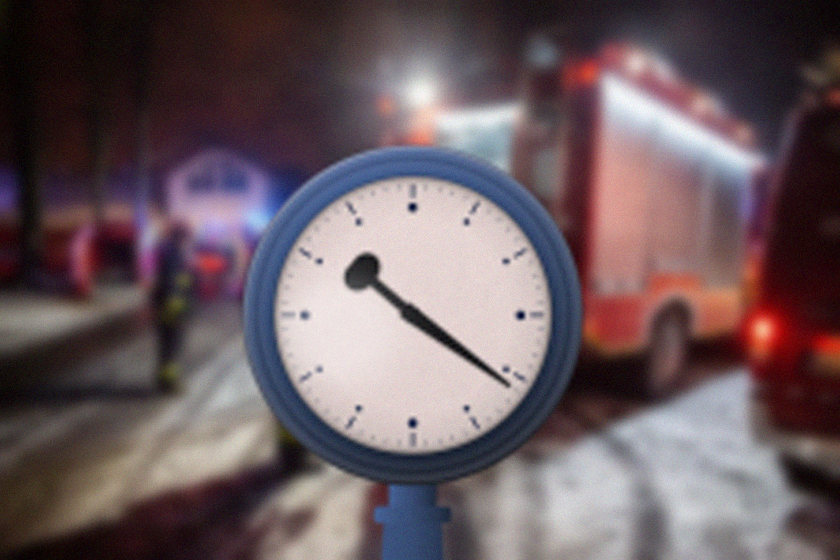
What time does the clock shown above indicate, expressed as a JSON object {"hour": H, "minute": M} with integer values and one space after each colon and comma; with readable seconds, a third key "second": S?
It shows {"hour": 10, "minute": 21}
